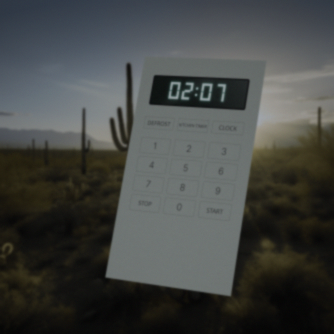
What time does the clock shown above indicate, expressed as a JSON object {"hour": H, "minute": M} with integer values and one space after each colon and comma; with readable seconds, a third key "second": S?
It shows {"hour": 2, "minute": 7}
